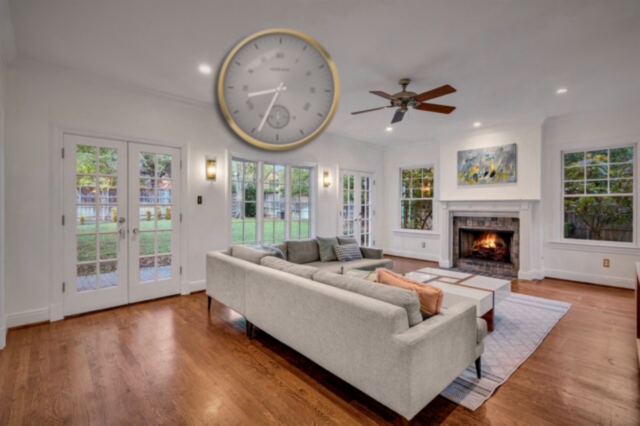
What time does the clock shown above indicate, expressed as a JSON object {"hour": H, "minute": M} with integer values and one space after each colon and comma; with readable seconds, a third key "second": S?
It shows {"hour": 8, "minute": 34}
